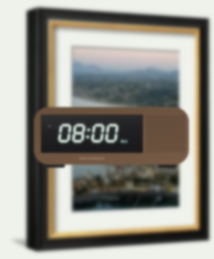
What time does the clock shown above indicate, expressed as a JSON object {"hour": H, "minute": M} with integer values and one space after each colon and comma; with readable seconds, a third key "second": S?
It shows {"hour": 8, "minute": 0}
